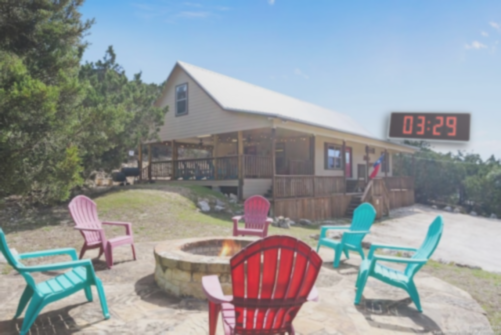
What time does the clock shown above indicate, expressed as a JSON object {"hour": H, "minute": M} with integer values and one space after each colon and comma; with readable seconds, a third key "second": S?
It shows {"hour": 3, "minute": 29}
